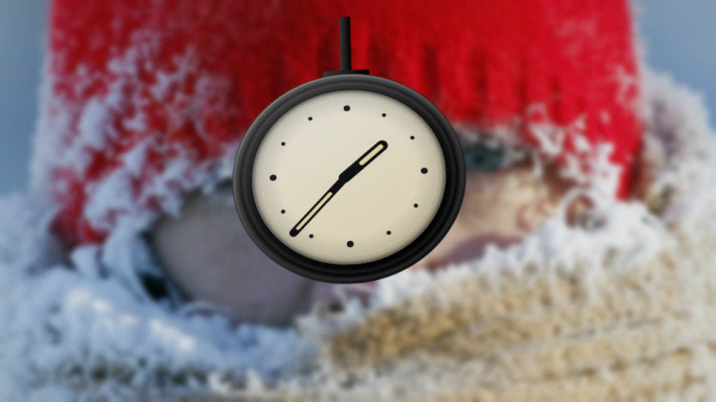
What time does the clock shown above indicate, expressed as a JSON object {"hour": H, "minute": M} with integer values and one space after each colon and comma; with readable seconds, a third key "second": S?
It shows {"hour": 1, "minute": 37}
